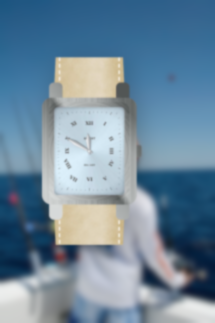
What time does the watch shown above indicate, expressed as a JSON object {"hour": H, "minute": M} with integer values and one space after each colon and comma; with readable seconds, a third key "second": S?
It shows {"hour": 11, "minute": 50}
